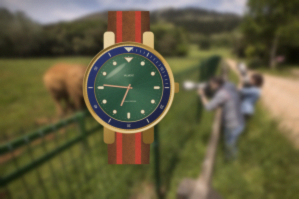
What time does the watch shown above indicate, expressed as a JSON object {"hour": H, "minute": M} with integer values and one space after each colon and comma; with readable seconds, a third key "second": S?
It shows {"hour": 6, "minute": 46}
